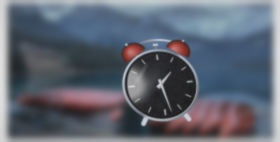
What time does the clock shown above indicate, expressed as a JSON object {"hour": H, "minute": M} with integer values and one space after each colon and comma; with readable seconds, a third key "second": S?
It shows {"hour": 1, "minute": 28}
